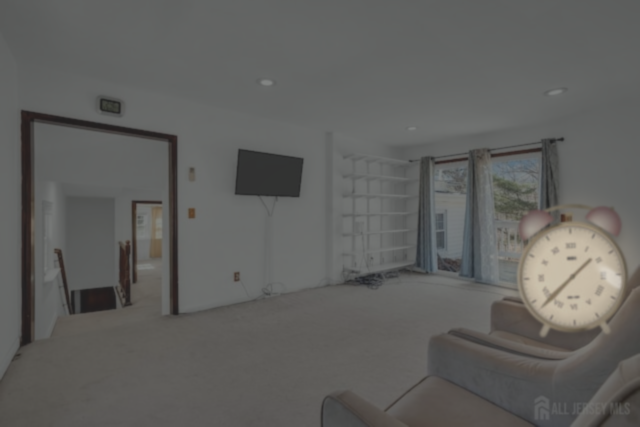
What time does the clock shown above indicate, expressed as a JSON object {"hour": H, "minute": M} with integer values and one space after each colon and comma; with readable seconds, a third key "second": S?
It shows {"hour": 1, "minute": 38}
